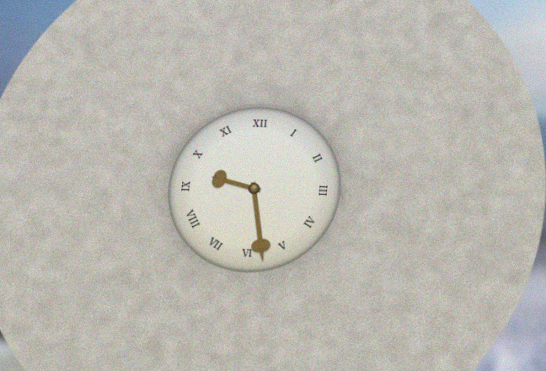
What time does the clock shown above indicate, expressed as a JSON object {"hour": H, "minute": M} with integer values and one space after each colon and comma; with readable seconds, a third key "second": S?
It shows {"hour": 9, "minute": 28}
